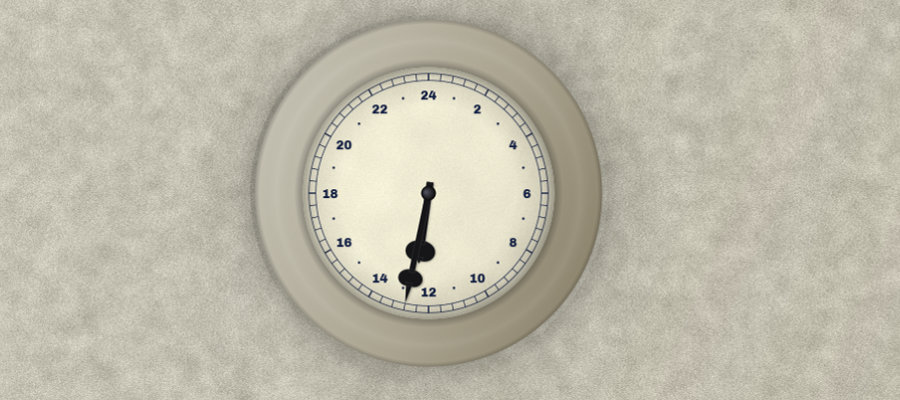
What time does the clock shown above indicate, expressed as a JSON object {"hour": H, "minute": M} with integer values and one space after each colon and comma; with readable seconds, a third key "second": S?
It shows {"hour": 12, "minute": 32}
